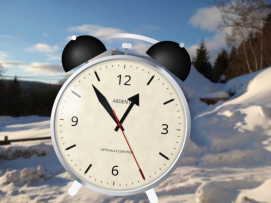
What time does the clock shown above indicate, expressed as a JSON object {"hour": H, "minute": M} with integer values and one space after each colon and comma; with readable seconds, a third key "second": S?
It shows {"hour": 12, "minute": 53, "second": 25}
